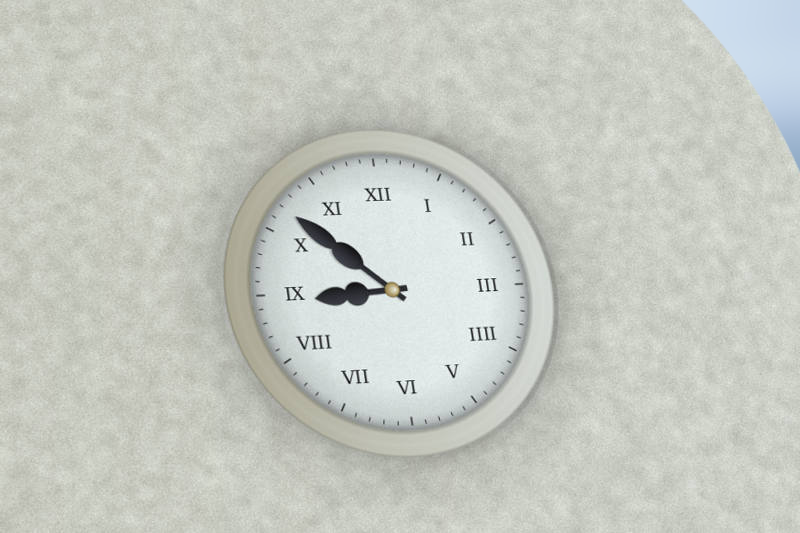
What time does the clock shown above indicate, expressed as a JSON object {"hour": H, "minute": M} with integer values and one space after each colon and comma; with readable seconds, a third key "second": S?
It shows {"hour": 8, "minute": 52}
